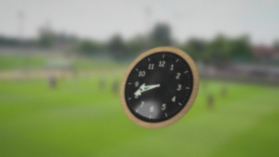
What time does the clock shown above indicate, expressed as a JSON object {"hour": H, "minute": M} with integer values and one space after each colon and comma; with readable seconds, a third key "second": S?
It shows {"hour": 8, "minute": 41}
